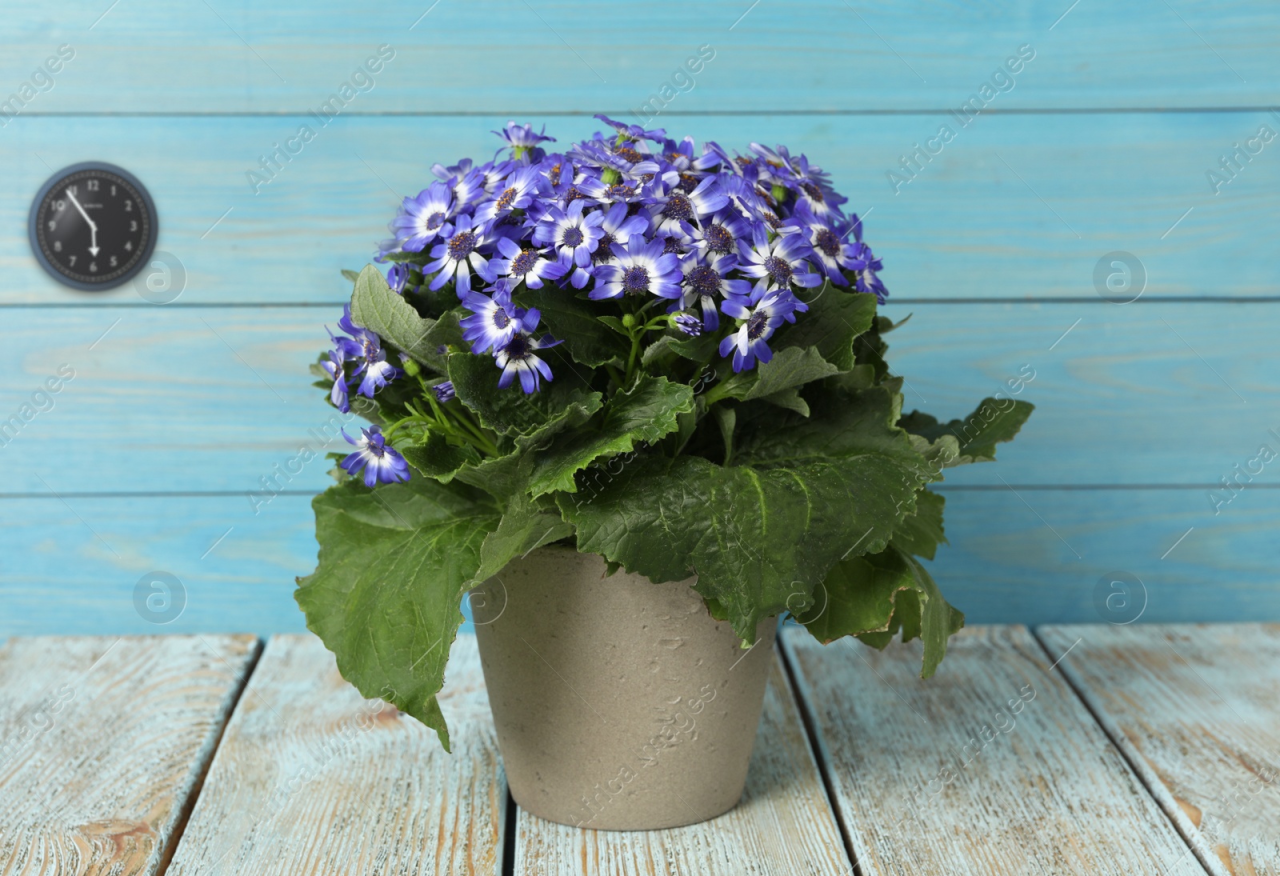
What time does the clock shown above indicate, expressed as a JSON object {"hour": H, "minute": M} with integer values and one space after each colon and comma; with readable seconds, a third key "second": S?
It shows {"hour": 5, "minute": 54}
